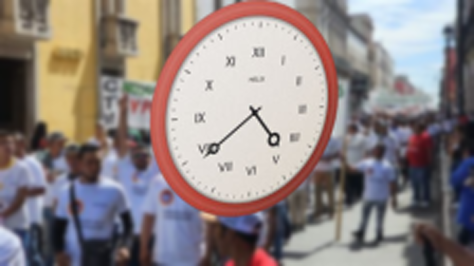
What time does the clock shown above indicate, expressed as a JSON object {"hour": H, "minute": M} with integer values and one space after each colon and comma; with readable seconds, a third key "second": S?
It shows {"hour": 4, "minute": 39}
